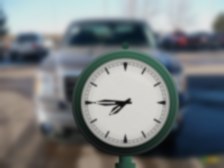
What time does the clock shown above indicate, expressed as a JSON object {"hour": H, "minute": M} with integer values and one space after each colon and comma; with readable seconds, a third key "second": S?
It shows {"hour": 7, "minute": 45}
